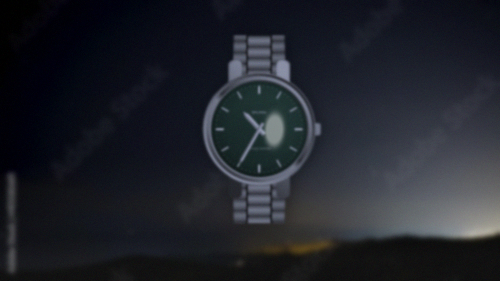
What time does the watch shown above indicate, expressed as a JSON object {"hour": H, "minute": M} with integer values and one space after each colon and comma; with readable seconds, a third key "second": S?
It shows {"hour": 10, "minute": 35}
